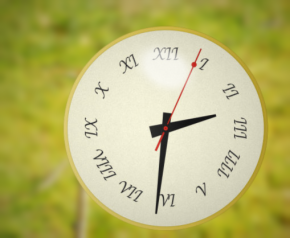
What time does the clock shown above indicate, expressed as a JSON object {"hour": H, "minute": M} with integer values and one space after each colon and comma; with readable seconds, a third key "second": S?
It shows {"hour": 2, "minute": 31, "second": 4}
